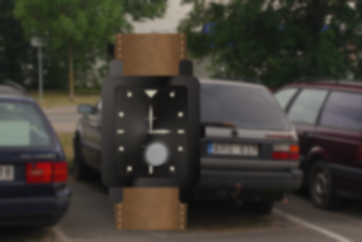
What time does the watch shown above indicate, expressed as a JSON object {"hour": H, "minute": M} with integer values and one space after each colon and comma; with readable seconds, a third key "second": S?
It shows {"hour": 3, "minute": 0}
